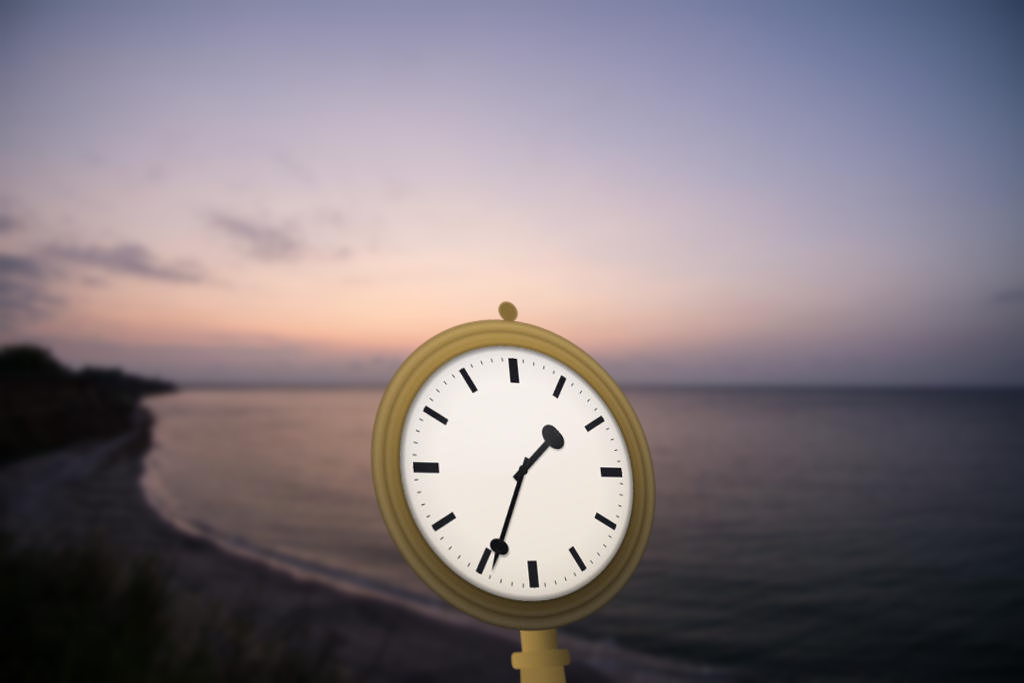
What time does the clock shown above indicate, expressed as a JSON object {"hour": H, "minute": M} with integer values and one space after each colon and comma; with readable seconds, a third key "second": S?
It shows {"hour": 1, "minute": 34}
